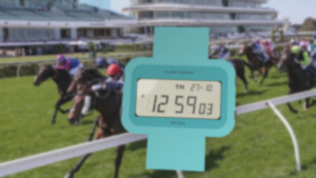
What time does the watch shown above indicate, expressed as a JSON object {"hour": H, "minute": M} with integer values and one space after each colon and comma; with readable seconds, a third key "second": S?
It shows {"hour": 12, "minute": 59, "second": 3}
